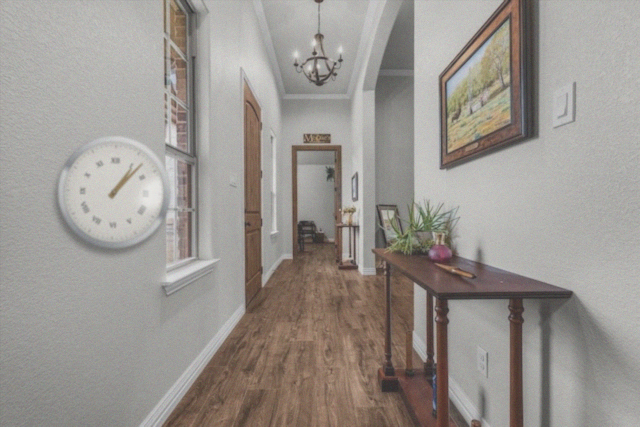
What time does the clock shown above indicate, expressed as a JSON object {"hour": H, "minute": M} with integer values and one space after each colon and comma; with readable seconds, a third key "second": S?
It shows {"hour": 1, "minute": 7}
